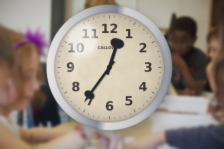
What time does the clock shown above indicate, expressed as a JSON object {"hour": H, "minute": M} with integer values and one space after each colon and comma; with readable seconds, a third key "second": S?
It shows {"hour": 12, "minute": 36}
